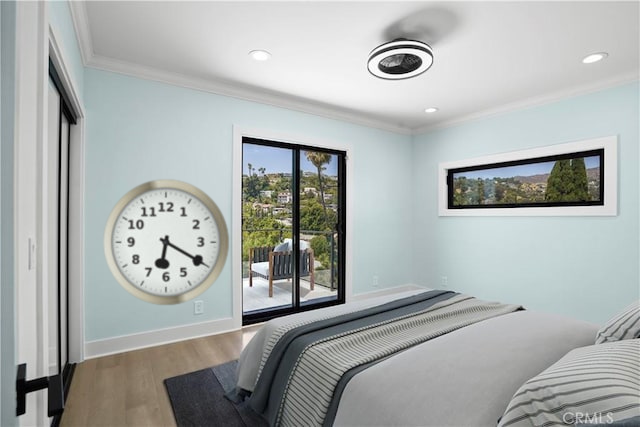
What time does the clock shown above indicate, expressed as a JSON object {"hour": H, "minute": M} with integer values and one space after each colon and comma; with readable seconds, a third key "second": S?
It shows {"hour": 6, "minute": 20}
